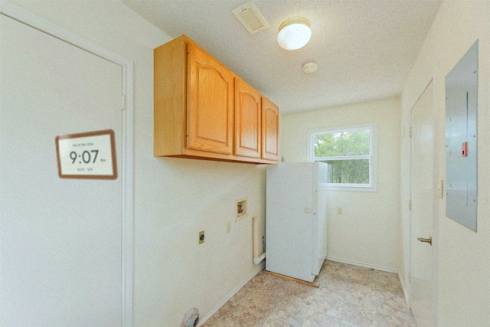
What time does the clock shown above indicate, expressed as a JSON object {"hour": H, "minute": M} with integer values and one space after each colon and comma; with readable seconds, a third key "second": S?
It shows {"hour": 9, "minute": 7}
